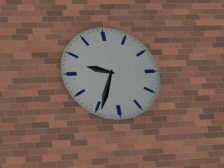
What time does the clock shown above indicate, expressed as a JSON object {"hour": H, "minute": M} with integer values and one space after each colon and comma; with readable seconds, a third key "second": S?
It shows {"hour": 9, "minute": 34}
